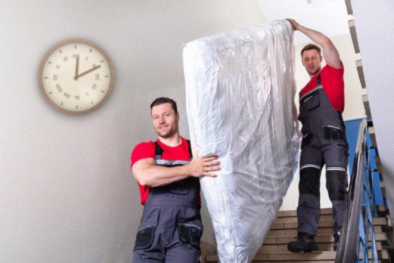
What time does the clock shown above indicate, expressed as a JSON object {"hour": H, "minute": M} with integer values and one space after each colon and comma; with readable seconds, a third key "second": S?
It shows {"hour": 12, "minute": 11}
